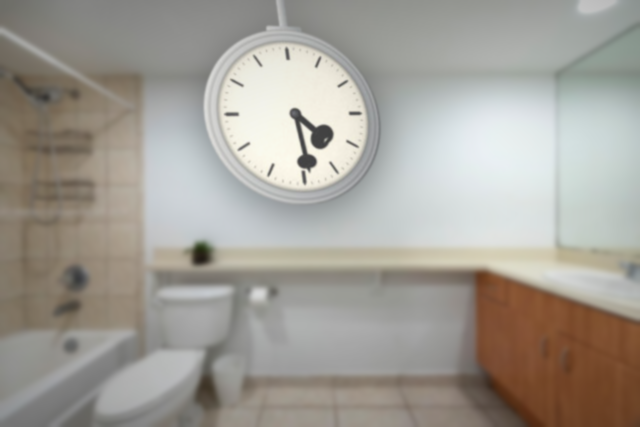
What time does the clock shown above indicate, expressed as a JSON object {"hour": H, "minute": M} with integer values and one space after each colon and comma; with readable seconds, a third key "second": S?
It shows {"hour": 4, "minute": 29}
